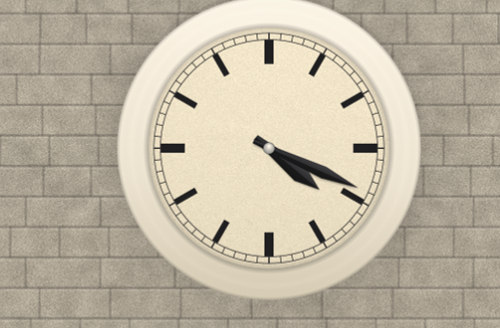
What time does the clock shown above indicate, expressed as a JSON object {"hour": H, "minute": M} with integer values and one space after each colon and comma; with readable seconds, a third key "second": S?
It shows {"hour": 4, "minute": 19}
